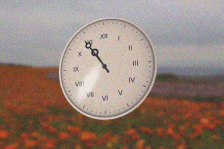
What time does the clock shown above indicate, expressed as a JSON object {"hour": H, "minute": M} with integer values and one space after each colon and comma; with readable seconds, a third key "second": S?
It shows {"hour": 10, "minute": 54}
